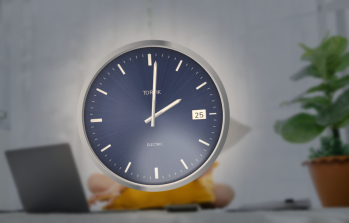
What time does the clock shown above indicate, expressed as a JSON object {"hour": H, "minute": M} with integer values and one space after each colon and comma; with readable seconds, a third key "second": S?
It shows {"hour": 2, "minute": 1}
